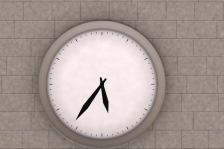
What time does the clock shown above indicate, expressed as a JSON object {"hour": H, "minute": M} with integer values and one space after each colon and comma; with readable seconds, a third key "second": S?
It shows {"hour": 5, "minute": 36}
